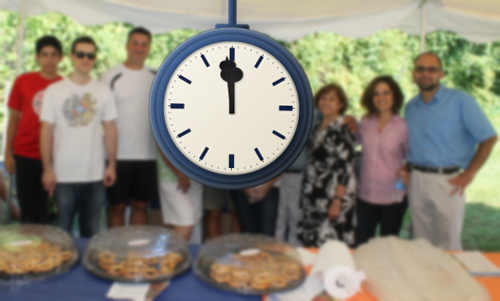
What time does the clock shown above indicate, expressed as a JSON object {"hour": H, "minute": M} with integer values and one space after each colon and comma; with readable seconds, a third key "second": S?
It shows {"hour": 11, "minute": 59}
